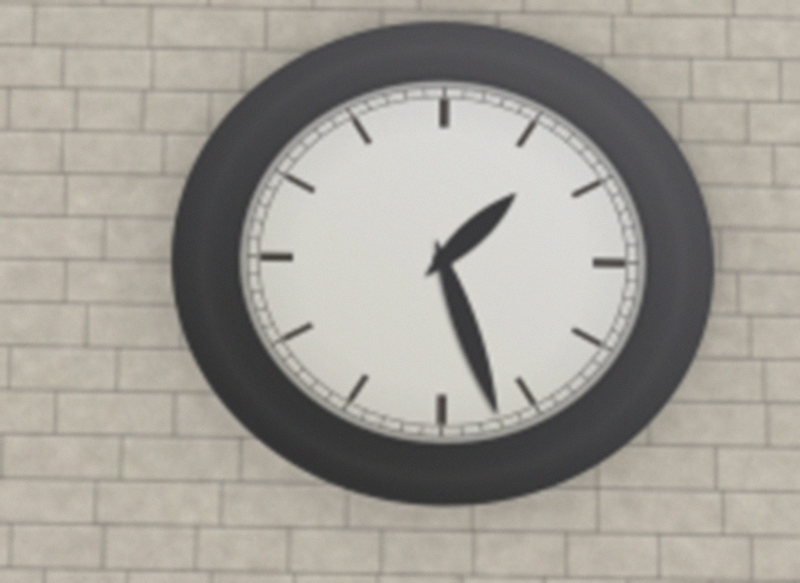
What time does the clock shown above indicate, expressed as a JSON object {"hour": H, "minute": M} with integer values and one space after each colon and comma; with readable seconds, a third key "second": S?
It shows {"hour": 1, "minute": 27}
